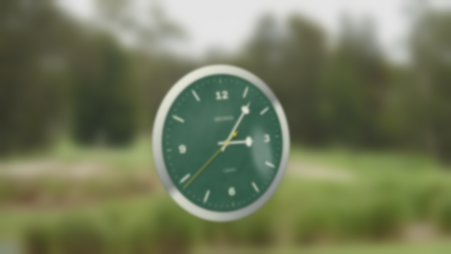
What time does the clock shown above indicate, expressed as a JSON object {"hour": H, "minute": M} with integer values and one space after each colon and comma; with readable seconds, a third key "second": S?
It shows {"hour": 3, "minute": 6, "second": 39}
